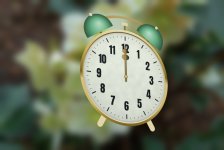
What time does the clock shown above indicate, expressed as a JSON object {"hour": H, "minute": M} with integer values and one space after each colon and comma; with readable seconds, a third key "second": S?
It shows {"hour": 12, "minute": 0}
